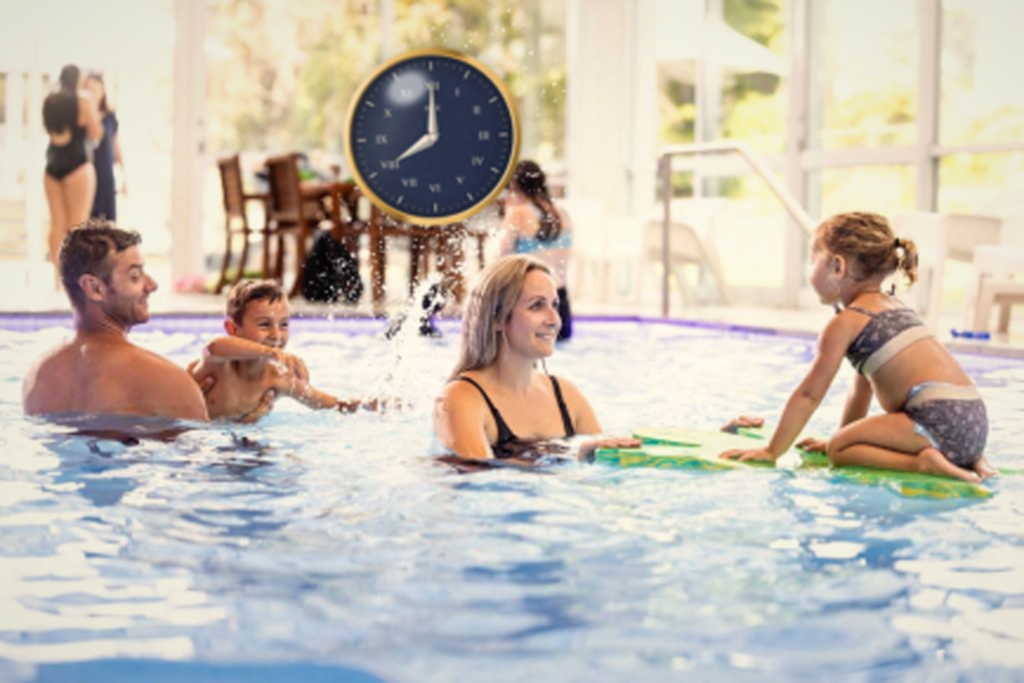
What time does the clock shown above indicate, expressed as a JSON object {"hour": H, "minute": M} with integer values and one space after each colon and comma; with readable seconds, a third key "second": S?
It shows {"hour": 8, "minute": 0}
